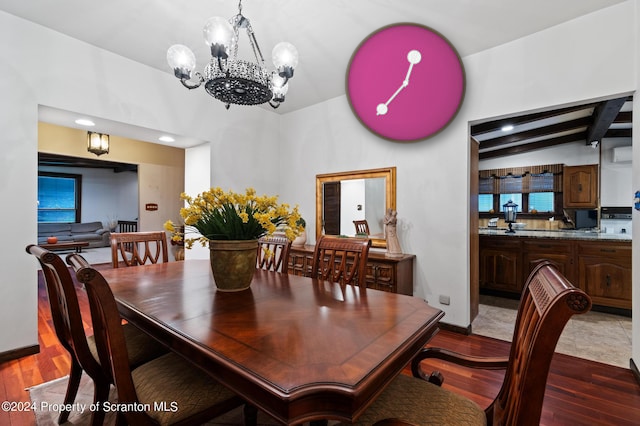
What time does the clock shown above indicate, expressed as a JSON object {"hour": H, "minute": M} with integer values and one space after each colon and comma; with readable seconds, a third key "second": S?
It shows {"hour": 12, "minute": 37}
